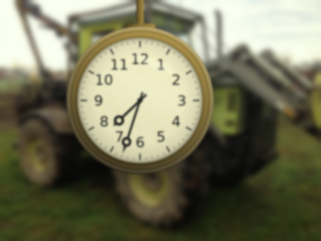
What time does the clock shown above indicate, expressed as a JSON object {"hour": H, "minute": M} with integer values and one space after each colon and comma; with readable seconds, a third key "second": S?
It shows {"hour": 7, "minute": 33}
